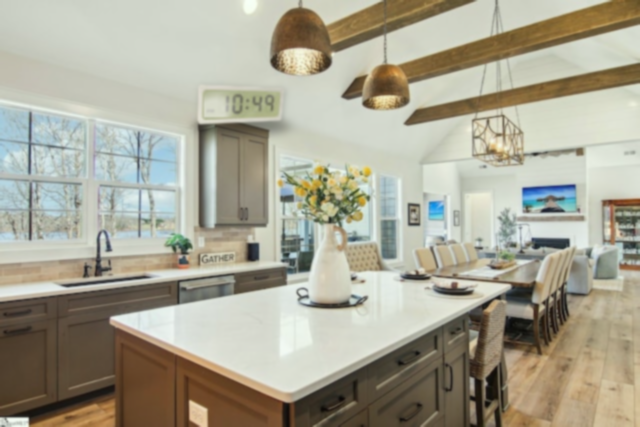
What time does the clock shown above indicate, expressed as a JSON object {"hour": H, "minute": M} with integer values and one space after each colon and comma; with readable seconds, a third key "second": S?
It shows {"hour": 10, "minute": 49}
